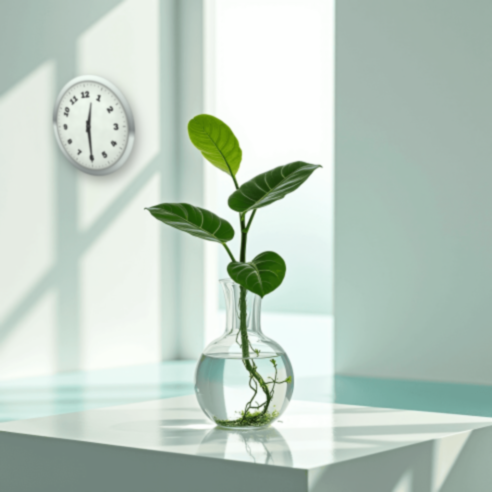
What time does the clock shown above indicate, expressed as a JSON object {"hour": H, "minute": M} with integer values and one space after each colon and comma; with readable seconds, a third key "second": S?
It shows {"hour": 12, "minute": 30}
